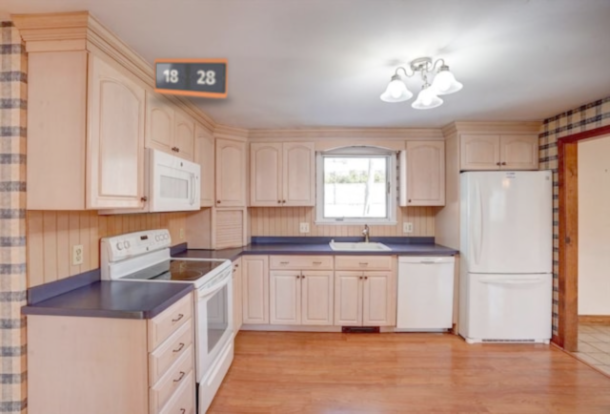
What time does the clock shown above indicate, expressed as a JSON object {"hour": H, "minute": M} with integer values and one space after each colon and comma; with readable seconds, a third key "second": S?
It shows {"hour": 18, "minute": 28}
